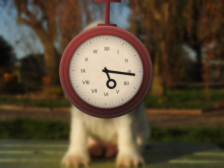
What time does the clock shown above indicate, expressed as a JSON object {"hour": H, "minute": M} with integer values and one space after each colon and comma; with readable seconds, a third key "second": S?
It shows {"hour": 5, "minute": 16}
